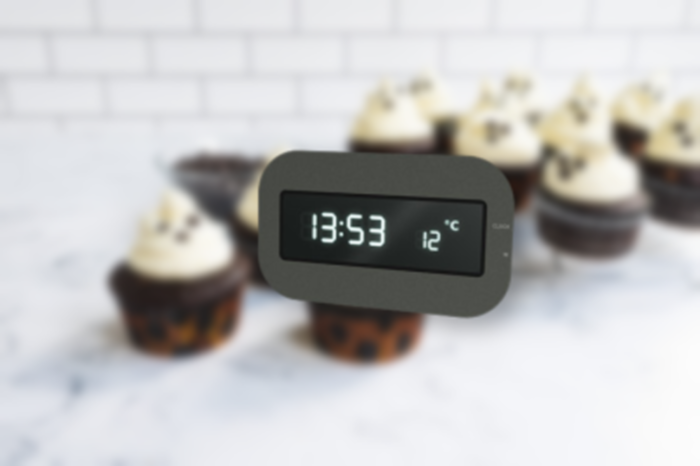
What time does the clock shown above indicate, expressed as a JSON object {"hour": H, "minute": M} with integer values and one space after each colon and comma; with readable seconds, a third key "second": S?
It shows {"hour": 13, "minute": 53}
